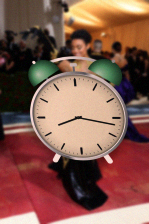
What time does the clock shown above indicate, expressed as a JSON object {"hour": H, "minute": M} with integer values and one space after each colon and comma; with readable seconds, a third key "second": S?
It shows {"hour": 8, "minute": 17}
